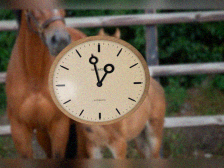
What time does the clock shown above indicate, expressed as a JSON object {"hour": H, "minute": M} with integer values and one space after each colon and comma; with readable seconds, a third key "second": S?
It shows {"hour": 12, "minute": 58}
